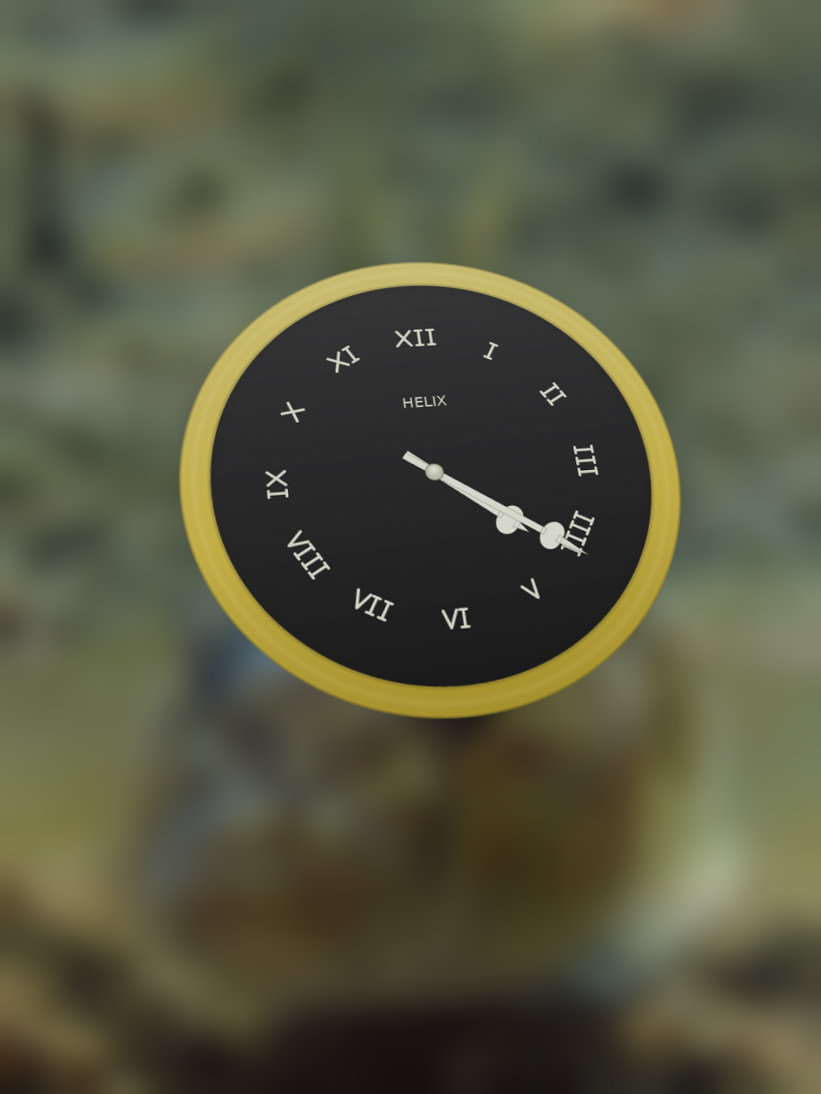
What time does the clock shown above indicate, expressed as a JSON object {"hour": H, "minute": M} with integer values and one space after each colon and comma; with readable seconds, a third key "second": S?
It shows {"hour": 4, "minute": 21}
